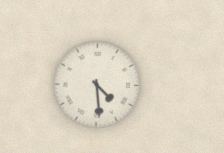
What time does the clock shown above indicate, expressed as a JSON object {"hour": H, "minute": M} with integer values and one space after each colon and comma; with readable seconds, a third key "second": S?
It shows {"hour": 4, "minute": 29}
